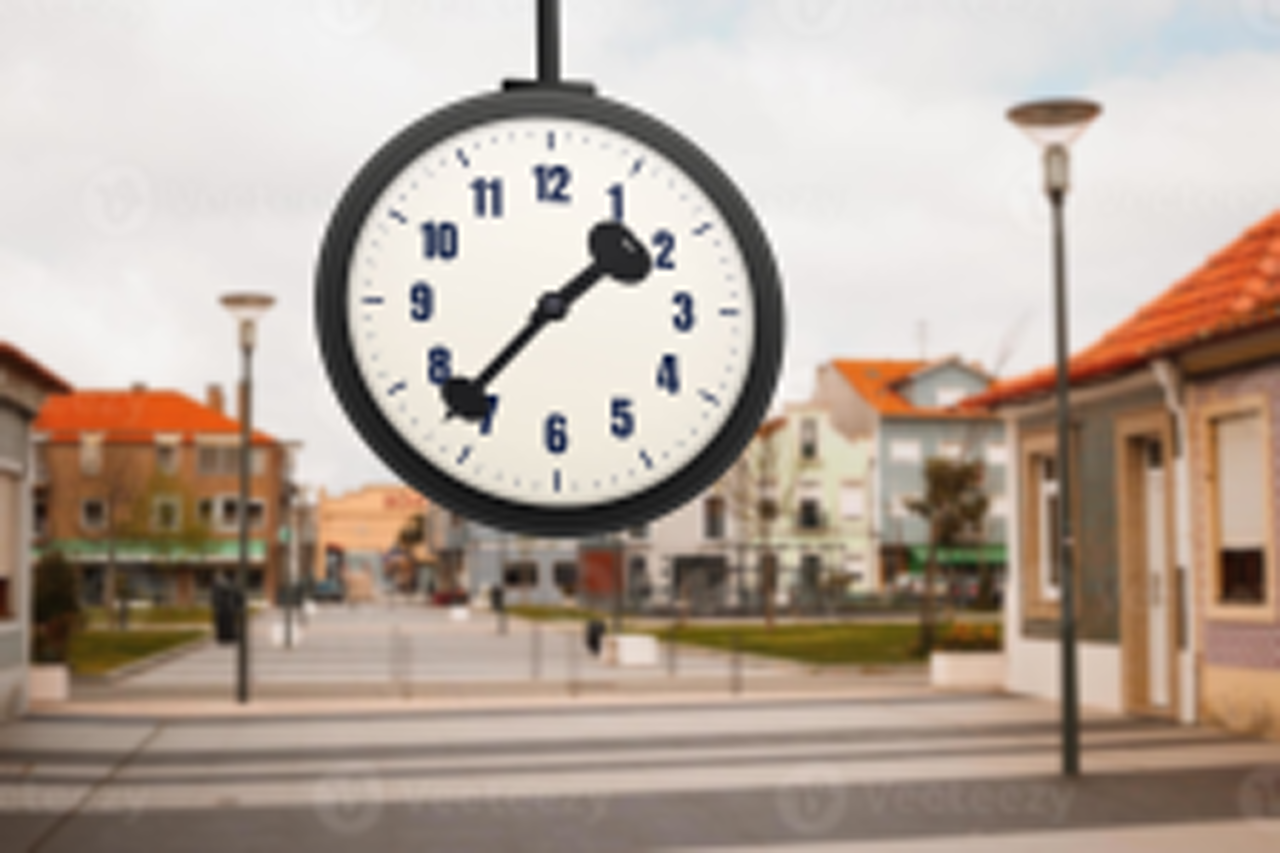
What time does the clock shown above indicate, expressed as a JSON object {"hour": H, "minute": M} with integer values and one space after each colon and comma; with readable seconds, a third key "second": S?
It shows {"hour": 1, "minute": 37}
